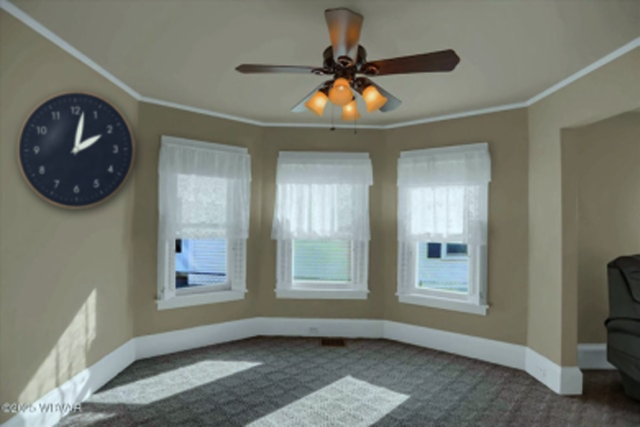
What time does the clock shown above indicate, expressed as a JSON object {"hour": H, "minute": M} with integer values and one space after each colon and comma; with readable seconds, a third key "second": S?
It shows {"hour": 2, "minute": 2}
